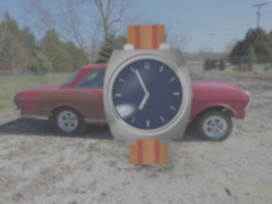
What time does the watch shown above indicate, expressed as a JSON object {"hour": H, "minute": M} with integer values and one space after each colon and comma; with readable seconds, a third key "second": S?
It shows {"hour": 6, "minute": 56}
